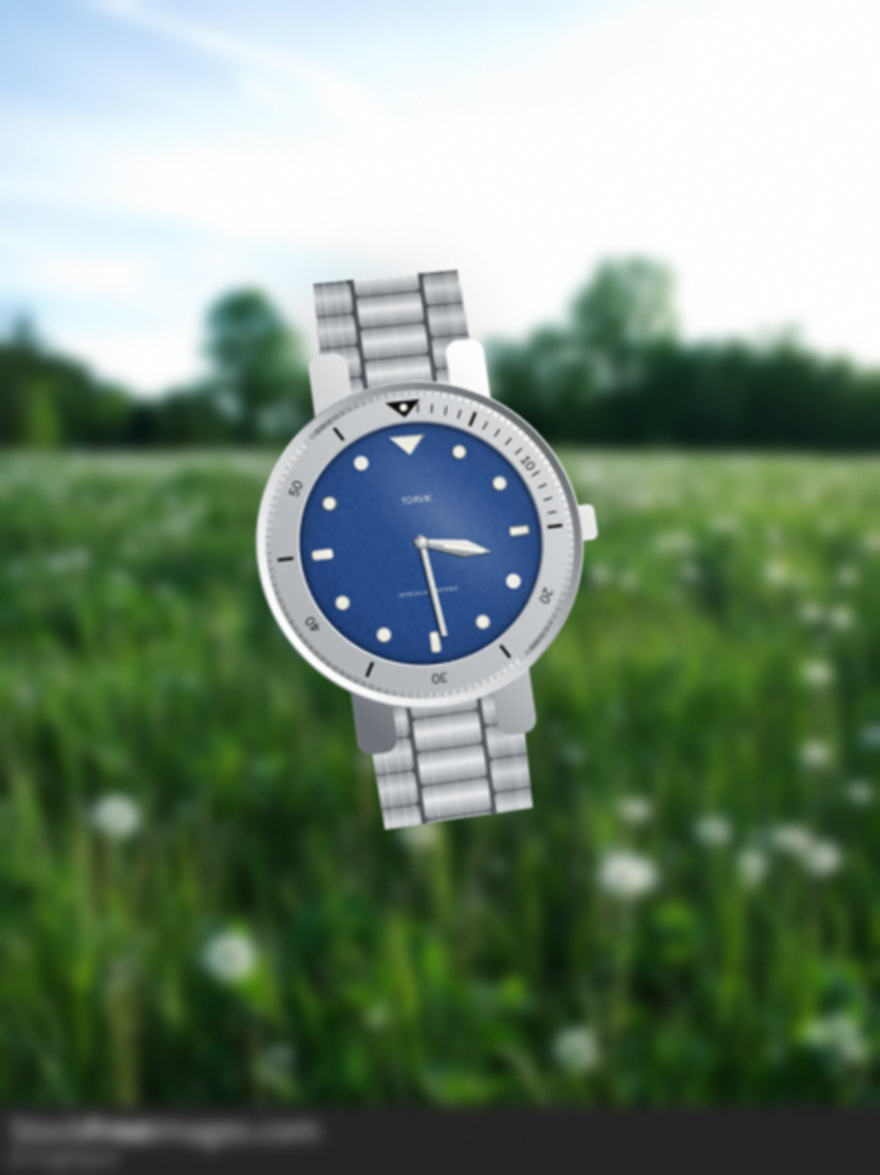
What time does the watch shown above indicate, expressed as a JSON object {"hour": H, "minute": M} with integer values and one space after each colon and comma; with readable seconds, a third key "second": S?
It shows {"hour": 3, "minute": 29}
